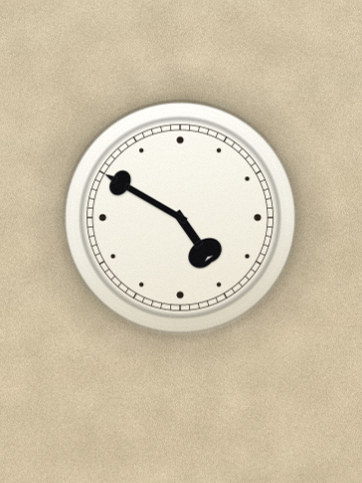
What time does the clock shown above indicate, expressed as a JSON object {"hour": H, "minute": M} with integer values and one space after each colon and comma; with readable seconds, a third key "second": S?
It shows {"hour": 4, "minute": 50}
